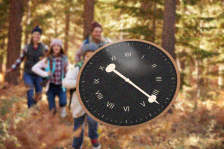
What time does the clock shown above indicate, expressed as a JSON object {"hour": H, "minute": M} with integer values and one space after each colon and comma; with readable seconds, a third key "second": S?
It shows {"hour": 10, "minute": 22}
